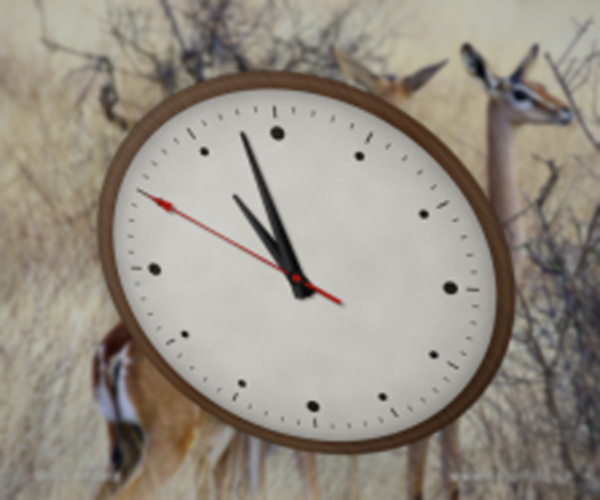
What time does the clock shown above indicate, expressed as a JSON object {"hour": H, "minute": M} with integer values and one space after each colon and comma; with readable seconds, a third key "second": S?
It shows {"hour": 10, "minute": 57, "second": 50}
